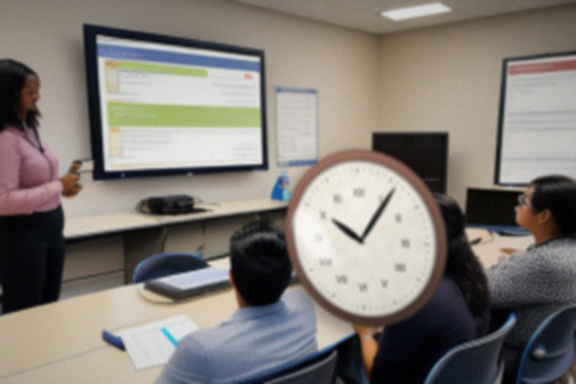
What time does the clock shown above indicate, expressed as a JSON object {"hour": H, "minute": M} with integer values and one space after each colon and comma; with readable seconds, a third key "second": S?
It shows {"hour": 10, "minute": 6}
